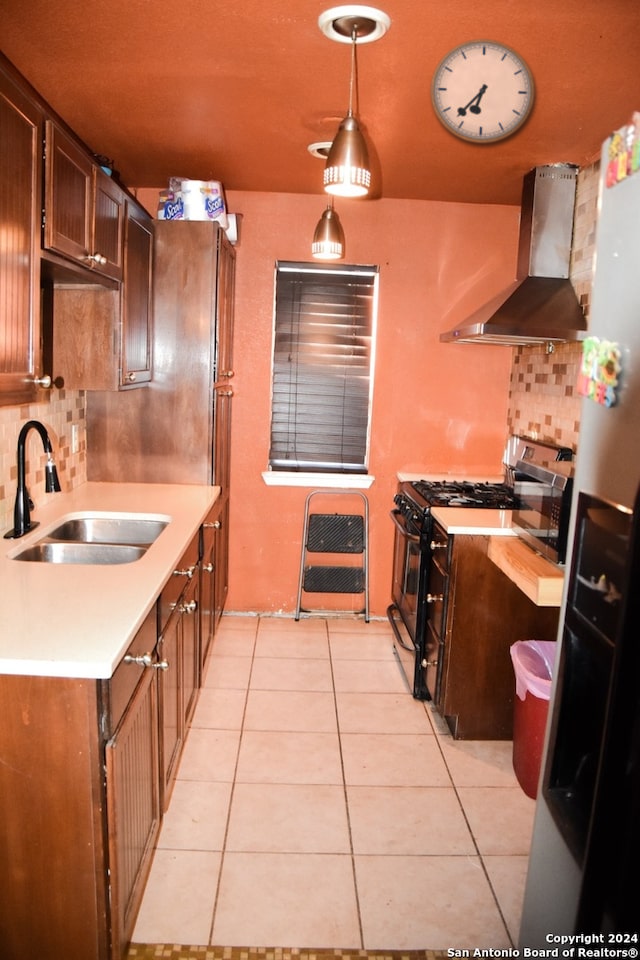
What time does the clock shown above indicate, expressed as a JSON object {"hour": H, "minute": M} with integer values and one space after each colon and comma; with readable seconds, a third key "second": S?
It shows {"hour": 6, "minute": 37}
